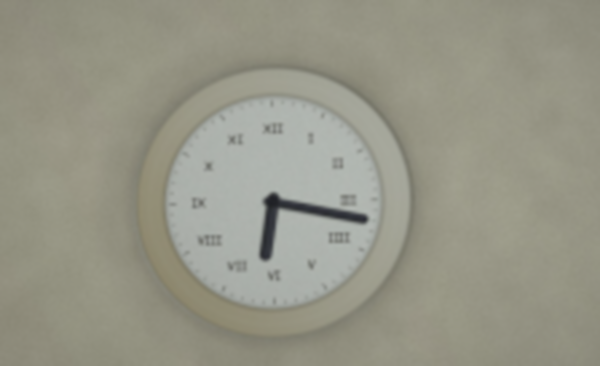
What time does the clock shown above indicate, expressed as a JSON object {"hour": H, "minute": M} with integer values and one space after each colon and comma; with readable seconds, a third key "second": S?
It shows {"hour": 6, "minute": 17}
